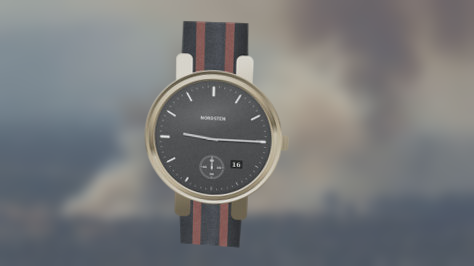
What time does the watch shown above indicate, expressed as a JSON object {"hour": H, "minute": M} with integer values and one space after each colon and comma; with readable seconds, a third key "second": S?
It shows {"hour": 9, "minute": 15}
